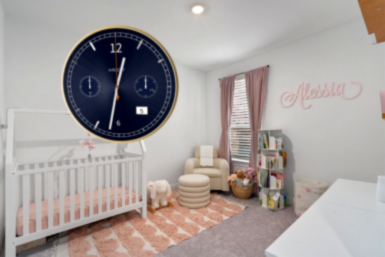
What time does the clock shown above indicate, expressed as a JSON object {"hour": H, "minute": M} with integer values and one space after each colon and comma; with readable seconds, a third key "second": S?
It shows {"hour": 12, "minute": 32}
